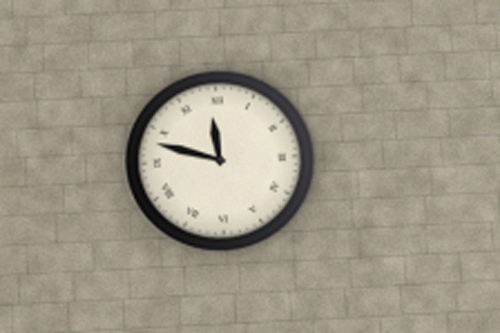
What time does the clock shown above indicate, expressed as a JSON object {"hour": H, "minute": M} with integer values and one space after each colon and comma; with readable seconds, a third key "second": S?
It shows {"hour": 11, "minute": 48}
